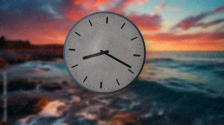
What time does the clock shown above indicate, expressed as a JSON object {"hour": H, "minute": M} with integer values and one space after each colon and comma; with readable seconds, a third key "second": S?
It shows {"hour": 8, "minute": 19}
